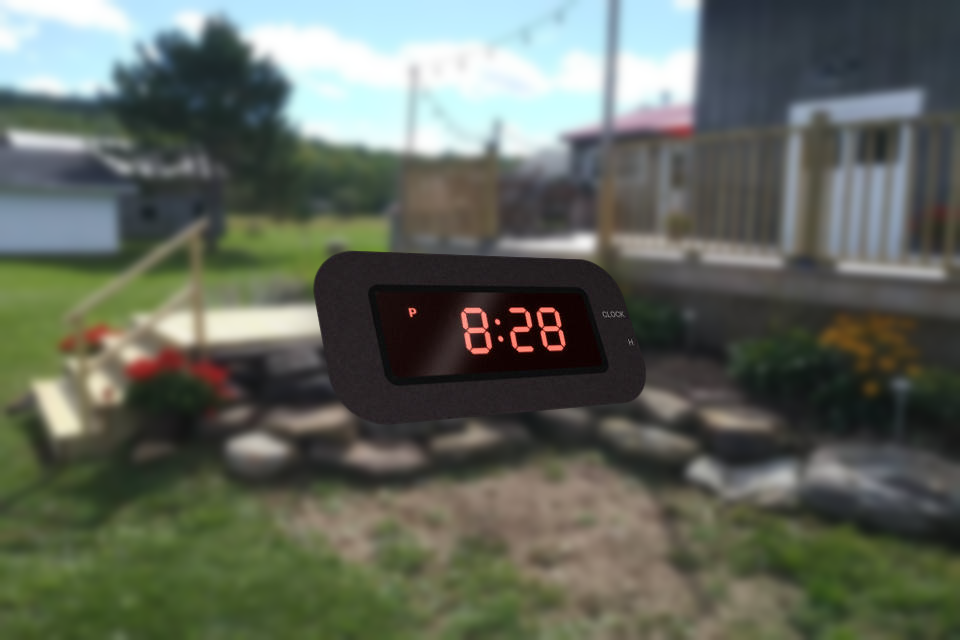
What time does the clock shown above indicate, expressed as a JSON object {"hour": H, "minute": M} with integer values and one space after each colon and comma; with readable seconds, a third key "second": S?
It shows {"hour": 8, "minute": 28}
